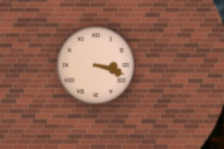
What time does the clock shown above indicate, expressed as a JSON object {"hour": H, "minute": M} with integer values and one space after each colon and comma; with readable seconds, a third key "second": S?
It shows {"hour": 3, "minute": 18}
